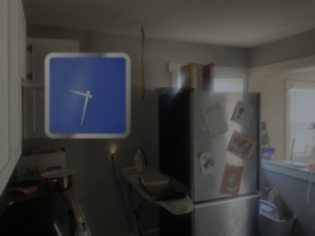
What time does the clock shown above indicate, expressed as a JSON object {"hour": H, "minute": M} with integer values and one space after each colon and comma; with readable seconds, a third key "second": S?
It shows {"hour": 9, "minute": 32}
